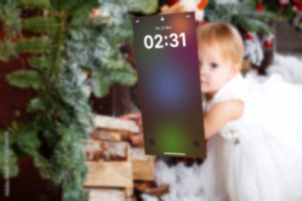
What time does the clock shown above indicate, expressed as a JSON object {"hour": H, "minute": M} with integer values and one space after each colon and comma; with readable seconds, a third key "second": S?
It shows {"hour": 2, "minute": 31}
